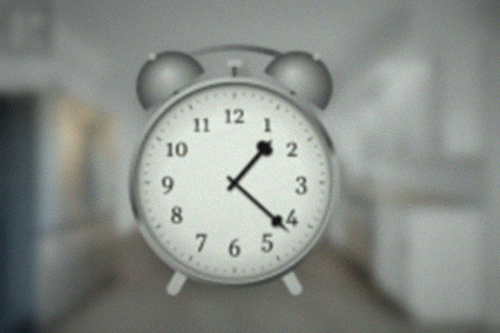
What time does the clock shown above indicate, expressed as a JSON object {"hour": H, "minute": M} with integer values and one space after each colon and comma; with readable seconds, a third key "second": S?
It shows {"hour": 1, "minute": 22}
